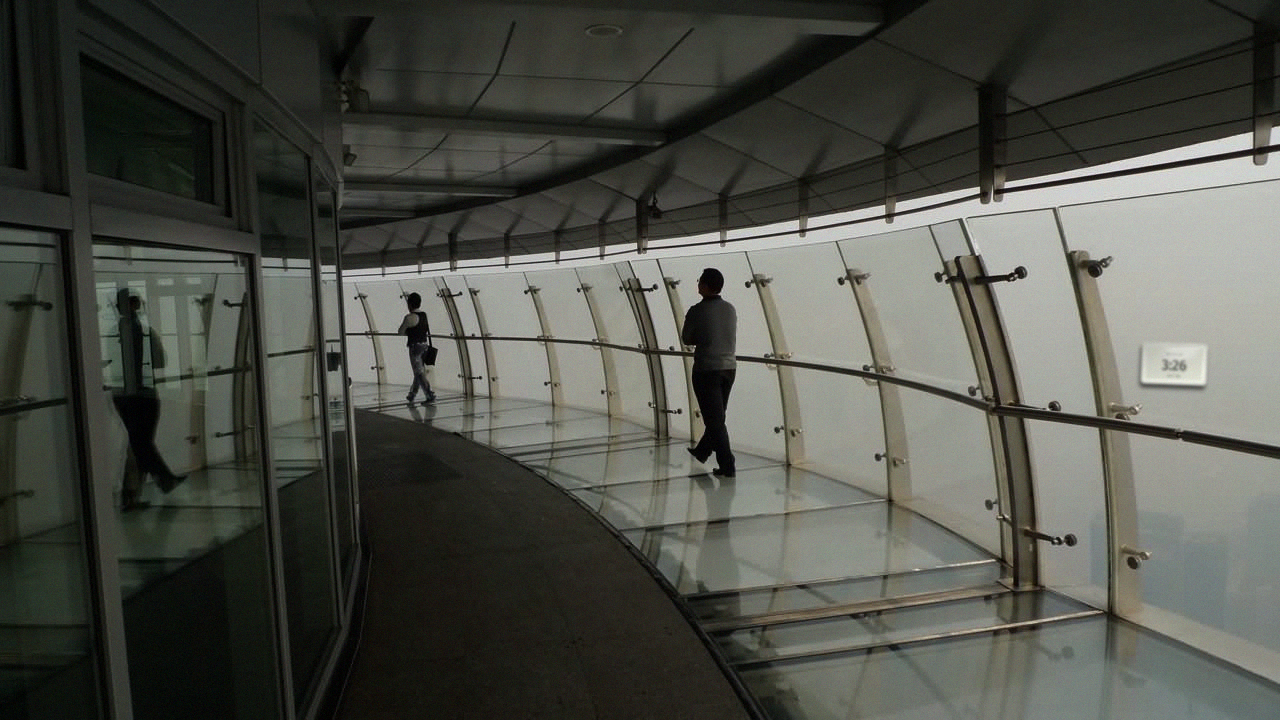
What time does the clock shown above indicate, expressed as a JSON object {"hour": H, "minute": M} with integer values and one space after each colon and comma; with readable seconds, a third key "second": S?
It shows {"hour": 3, "minute": 26}
